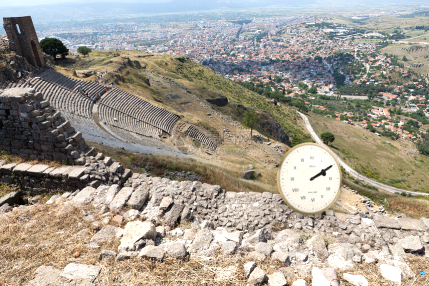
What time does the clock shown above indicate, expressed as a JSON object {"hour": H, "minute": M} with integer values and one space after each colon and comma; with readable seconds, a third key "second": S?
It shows {"hour": 2, "minute": 10}
